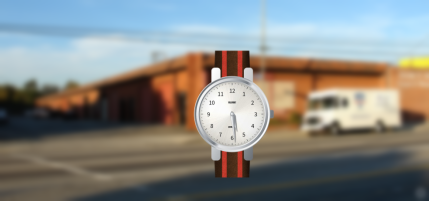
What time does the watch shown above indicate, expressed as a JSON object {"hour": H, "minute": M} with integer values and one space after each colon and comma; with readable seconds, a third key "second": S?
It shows {"hour": 5, "minute": 29}
